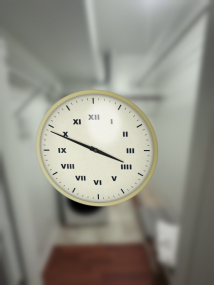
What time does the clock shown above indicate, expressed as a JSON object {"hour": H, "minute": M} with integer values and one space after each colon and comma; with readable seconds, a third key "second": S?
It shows {"hour": 3, "minute": 49}
